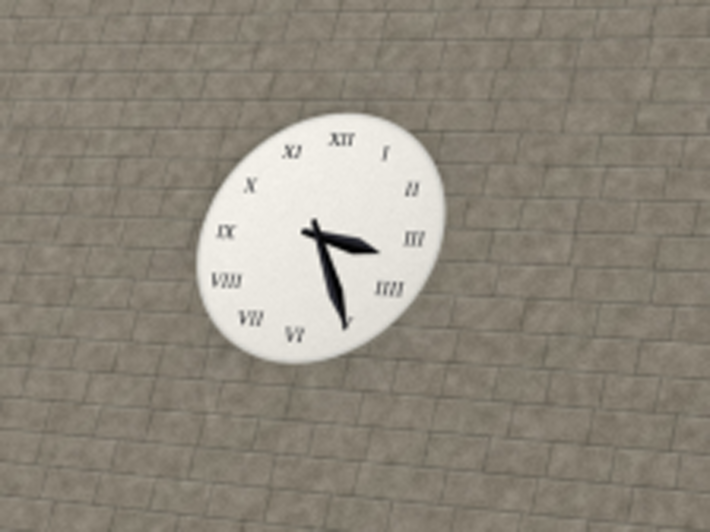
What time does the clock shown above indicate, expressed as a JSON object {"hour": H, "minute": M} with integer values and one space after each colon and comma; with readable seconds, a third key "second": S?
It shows {"hour": 3, "minute": 25}
